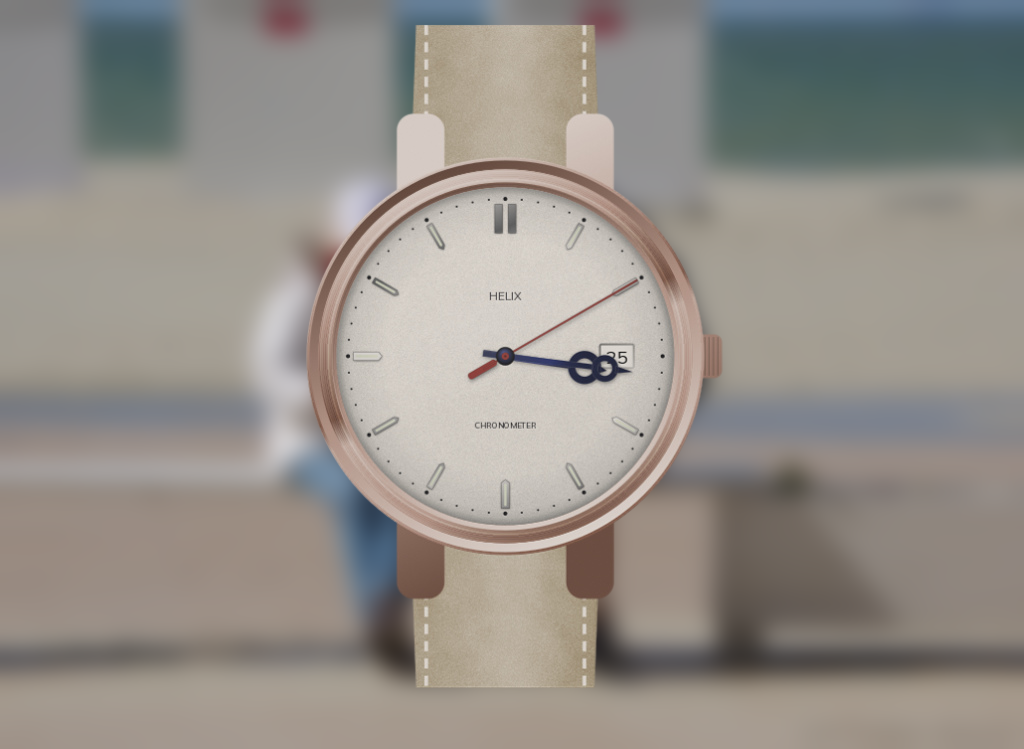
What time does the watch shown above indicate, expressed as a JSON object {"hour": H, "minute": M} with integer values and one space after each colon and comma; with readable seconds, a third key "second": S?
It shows {"hour": 3, "minute": 16, "second": 10}
